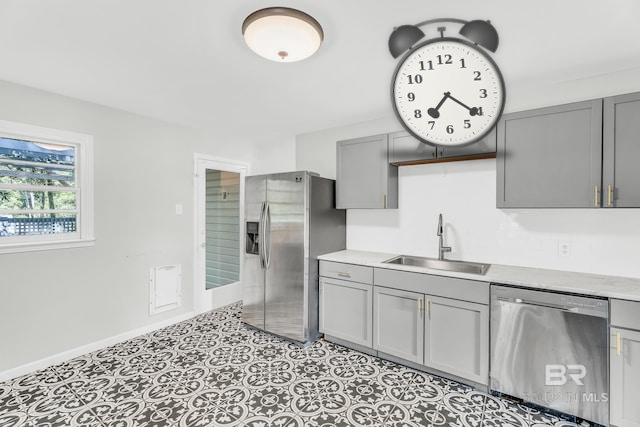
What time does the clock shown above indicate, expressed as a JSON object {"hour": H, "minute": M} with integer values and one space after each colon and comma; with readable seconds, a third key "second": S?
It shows {"hour": 7, "minute": 21}
